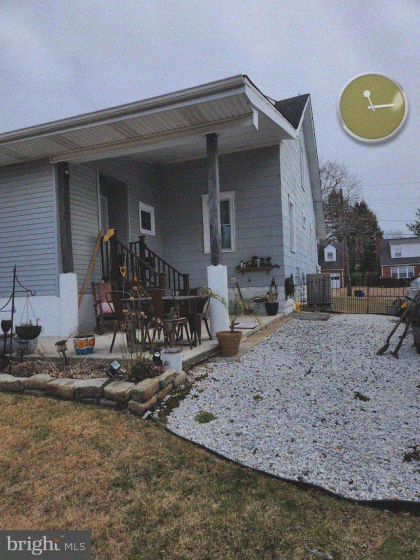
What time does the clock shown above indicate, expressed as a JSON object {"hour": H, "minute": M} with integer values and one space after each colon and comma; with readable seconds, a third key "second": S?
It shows {"hour": 11, "minute": 14}
